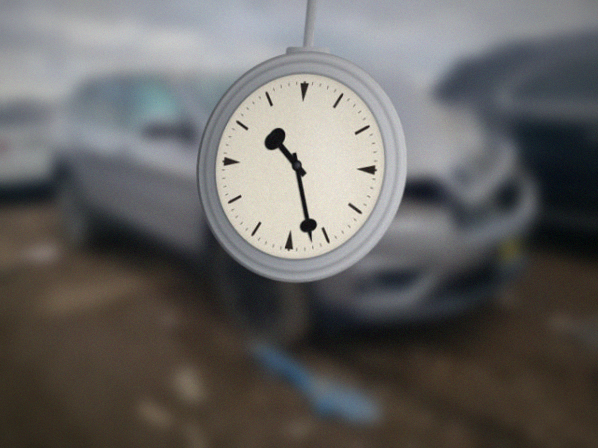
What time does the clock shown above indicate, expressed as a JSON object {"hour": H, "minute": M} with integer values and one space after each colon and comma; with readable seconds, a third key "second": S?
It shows {"hour": 10, "minute": 27}
